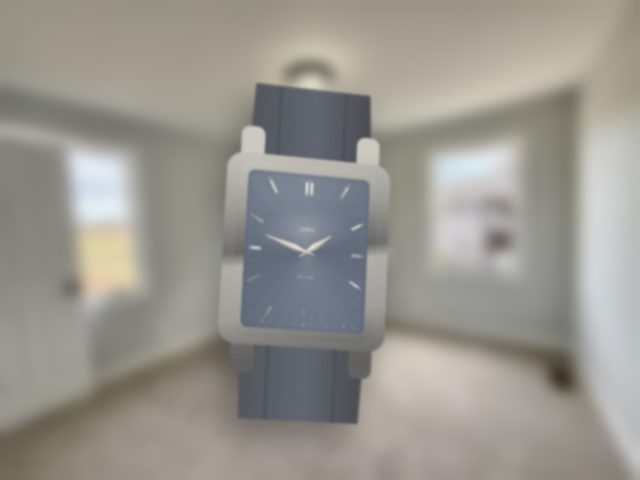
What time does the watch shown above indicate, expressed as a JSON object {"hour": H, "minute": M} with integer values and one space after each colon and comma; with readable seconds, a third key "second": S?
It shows {"hour": 1, "minute": 48}
